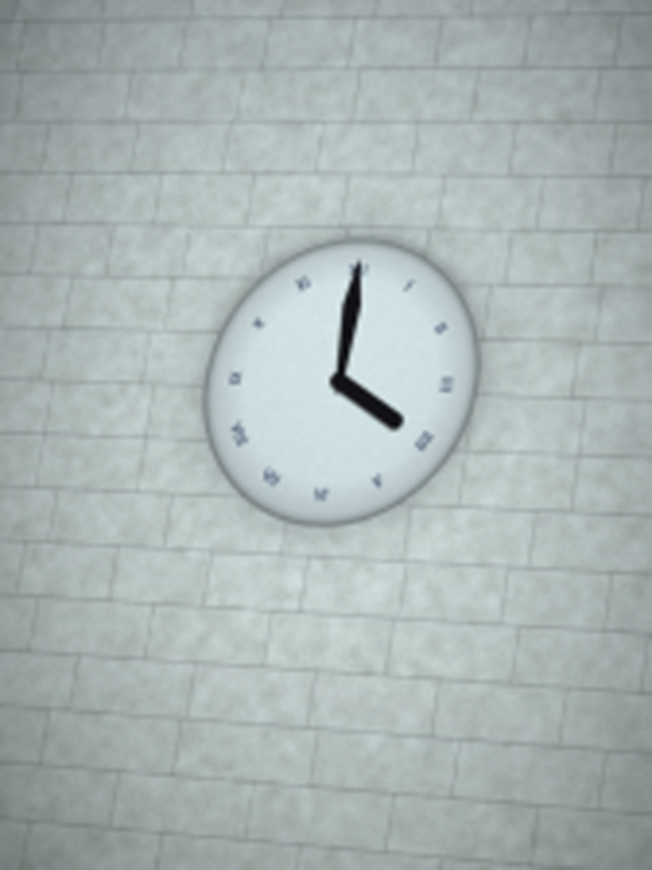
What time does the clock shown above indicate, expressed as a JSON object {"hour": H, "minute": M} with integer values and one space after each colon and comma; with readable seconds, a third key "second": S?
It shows {"hour": 4, "minute": 0}
